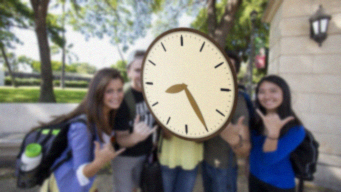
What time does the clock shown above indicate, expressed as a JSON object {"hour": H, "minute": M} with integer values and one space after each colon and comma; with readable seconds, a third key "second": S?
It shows {"hour": 8, "minute": 25}
